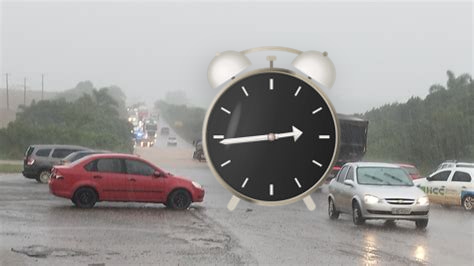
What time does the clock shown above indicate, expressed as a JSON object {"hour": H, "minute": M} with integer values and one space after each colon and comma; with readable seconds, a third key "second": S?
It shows {"hour": 2, "minute": 44}
